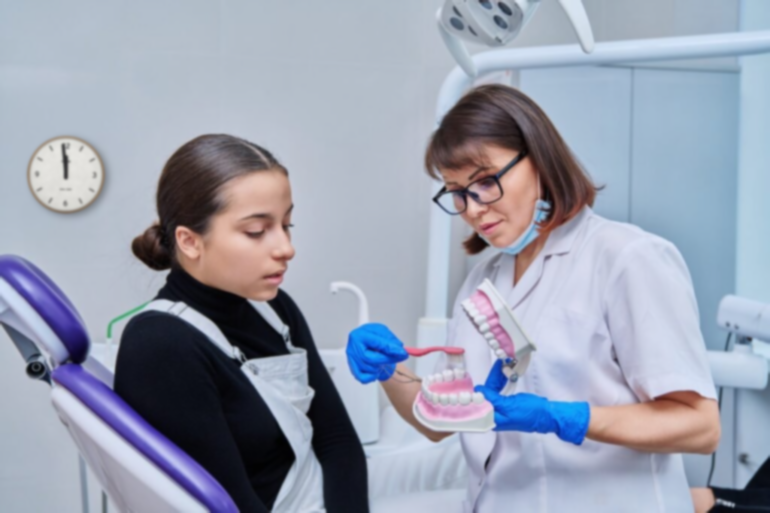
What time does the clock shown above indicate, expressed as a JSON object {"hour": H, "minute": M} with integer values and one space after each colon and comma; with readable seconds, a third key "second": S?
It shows {"hour": 11, "minute": 59}
